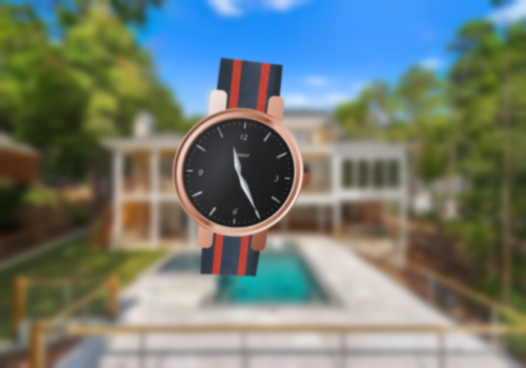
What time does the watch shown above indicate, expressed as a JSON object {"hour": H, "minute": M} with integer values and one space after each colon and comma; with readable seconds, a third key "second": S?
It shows {"hour": 11, "minute": 25}
